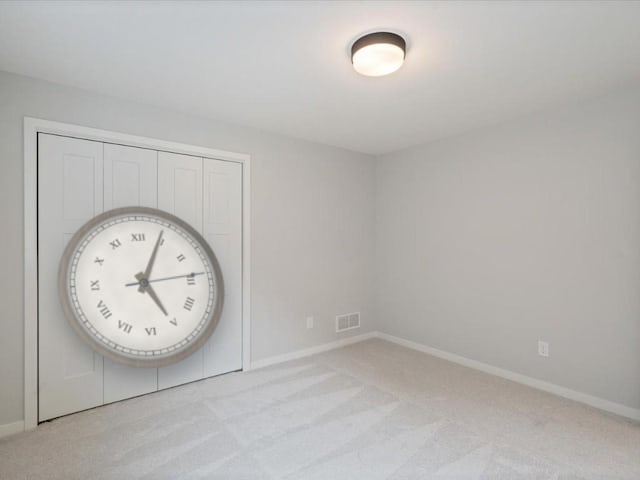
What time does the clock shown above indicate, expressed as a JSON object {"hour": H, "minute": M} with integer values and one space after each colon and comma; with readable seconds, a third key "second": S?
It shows {"hour": 5, "minute": 4, "second": 14}
